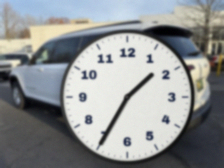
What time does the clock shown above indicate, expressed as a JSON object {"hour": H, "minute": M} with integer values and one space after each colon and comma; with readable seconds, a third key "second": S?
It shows {"hour": 1, "minute": 35}
